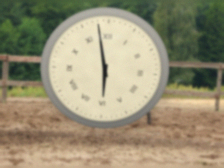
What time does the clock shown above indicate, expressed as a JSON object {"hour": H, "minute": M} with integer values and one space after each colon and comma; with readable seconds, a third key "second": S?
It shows {"hour": 5, "minute": 58}
